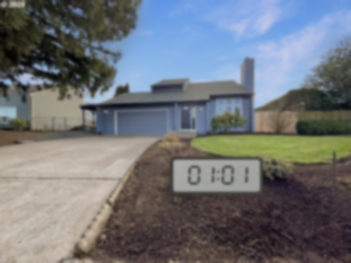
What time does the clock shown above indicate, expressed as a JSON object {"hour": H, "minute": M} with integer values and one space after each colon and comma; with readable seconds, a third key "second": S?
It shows {"hour": 1, "minute": 1}
